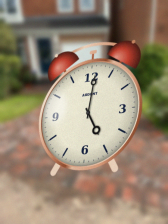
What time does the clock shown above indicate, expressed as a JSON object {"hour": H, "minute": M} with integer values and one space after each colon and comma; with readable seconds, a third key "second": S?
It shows {"hour": 5, "minute": 1}
